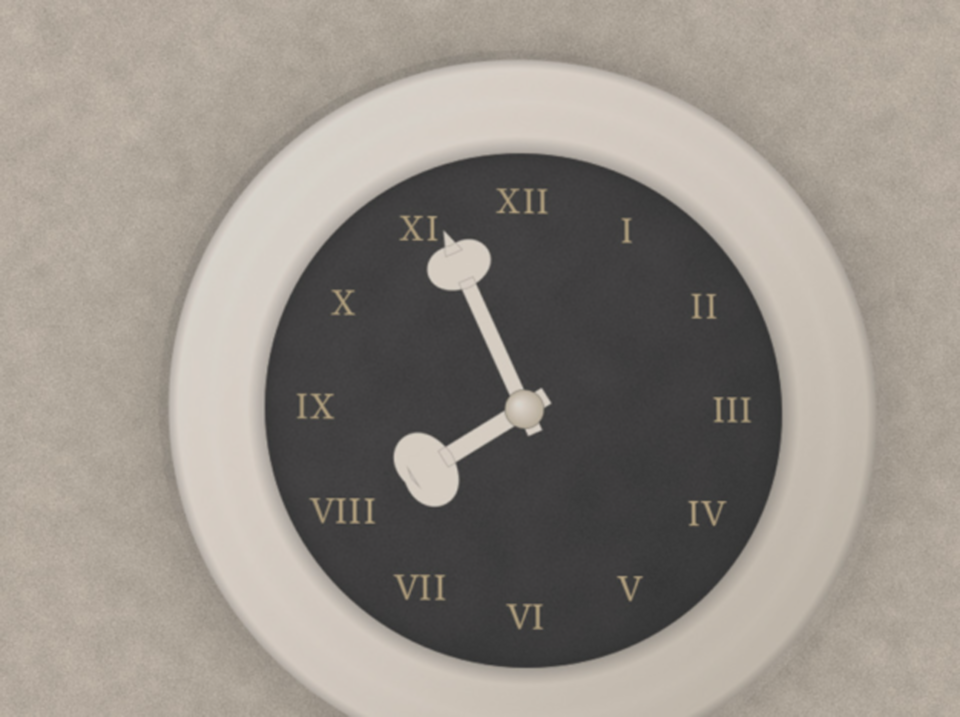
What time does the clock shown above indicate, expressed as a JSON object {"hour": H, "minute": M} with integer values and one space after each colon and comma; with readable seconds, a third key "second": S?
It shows {"hour": 7, "minute": 56}
